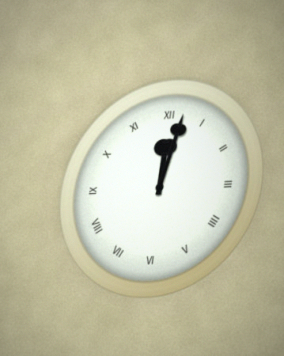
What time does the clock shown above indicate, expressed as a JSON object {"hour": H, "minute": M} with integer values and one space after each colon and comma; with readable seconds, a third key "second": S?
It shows {"hour": 12, "minute": 2}
